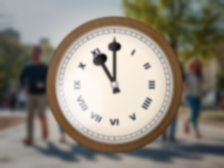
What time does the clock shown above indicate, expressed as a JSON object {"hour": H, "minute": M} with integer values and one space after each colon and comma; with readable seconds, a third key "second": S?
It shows {"hour": 11, "minute": 0}
